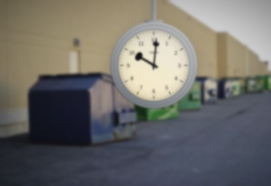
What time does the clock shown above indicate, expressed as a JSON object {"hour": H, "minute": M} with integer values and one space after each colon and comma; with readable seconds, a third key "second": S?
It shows {"hour": 10, "minute": 1}
